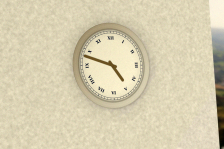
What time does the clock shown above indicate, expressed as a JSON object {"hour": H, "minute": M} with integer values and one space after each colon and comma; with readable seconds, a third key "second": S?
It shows {"hour": 4, "minute": 48}
